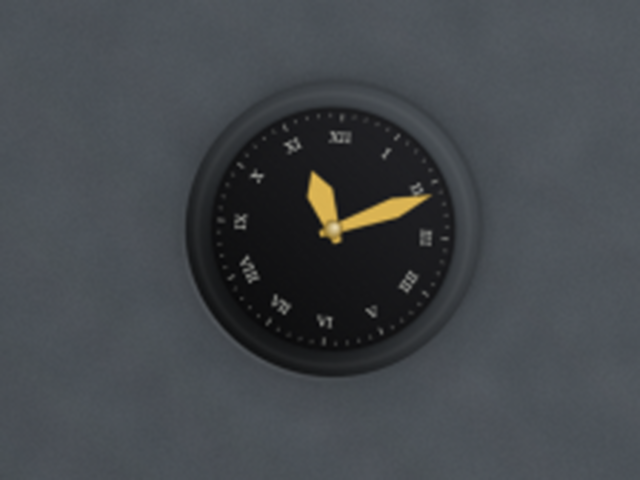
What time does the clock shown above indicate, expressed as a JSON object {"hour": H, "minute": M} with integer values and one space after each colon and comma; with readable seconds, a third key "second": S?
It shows {"hour": 11, "minute": 11}
